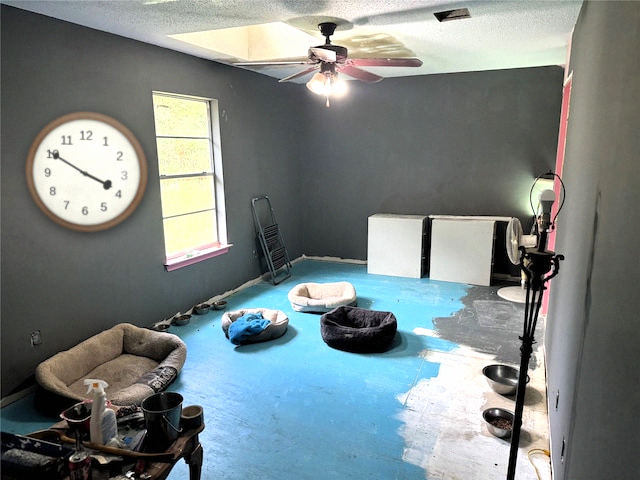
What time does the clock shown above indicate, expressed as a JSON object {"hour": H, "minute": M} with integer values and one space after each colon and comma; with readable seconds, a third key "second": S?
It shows {"hour": 3, "minute": 50}
